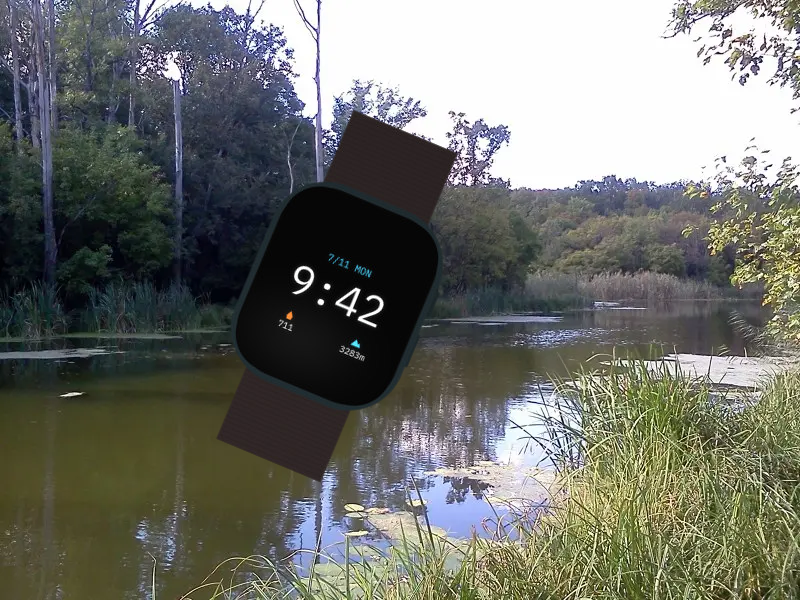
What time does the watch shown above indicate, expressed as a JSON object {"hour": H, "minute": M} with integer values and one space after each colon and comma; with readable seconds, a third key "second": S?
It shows {"hour": 9, "minute": 42}
